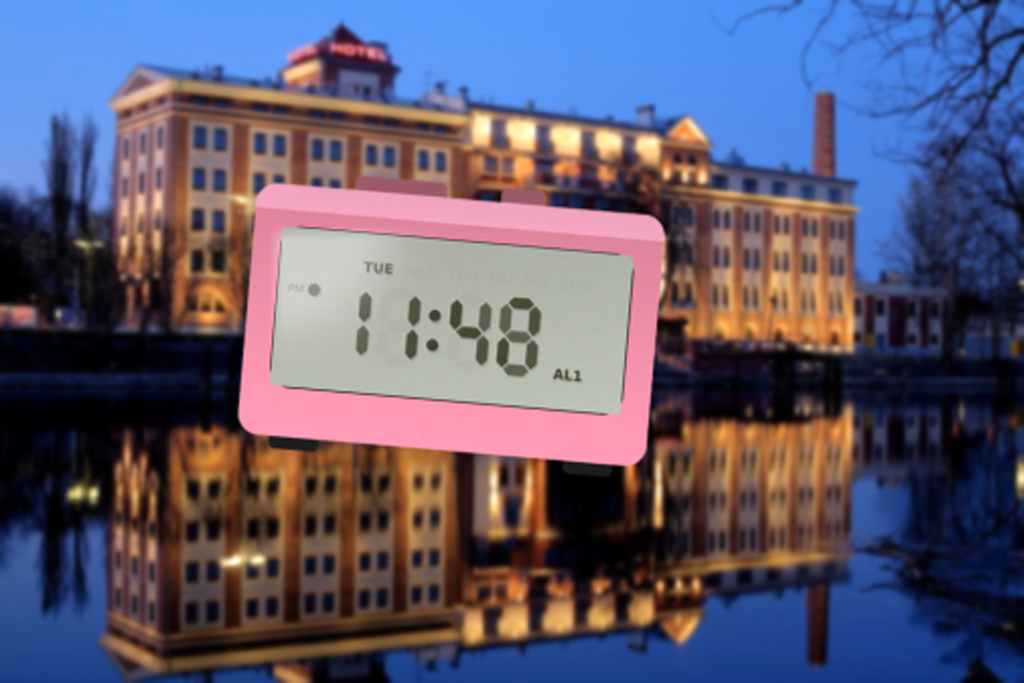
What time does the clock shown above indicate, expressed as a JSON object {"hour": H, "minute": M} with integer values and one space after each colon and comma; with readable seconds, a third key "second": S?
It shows {"hour": 11, "minute": 48}
